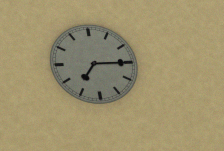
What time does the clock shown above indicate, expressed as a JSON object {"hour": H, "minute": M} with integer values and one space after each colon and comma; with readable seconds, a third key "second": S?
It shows {"hour": 7, "minute": 15}
